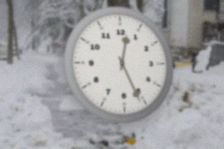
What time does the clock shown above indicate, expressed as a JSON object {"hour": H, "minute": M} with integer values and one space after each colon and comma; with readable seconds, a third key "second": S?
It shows {"hour": 12, "minute": 26}
